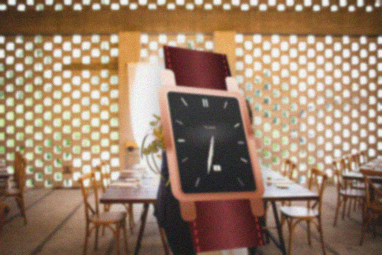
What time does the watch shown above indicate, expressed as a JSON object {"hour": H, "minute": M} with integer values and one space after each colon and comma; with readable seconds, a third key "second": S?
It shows {"hour": 6, "minute": 33}
